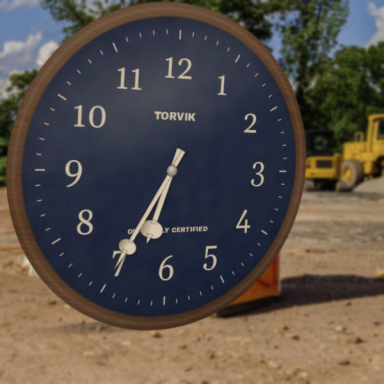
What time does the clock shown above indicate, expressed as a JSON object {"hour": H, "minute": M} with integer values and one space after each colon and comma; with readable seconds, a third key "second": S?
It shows {"hour": 6, "minute": 35}
